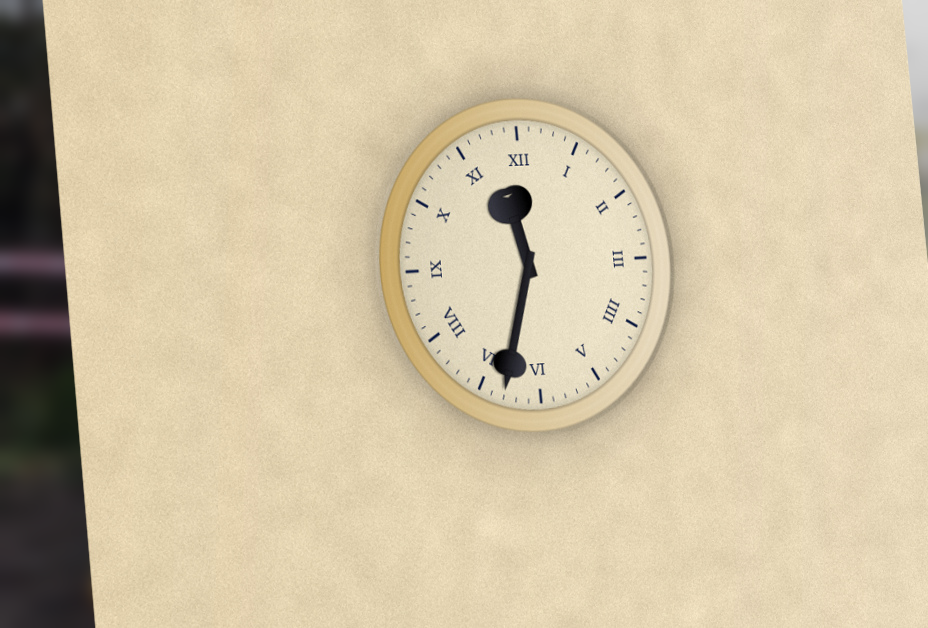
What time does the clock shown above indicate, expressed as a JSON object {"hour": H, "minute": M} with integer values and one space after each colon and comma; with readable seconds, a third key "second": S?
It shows {"hour": 11, "minute": 33}
